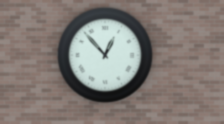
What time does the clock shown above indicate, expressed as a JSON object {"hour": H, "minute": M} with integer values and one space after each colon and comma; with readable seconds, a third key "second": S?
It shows {"hour": 12, "minute": 53}
